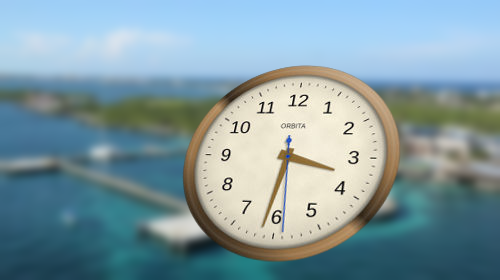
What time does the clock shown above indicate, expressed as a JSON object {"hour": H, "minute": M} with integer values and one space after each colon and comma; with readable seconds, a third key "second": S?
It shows {"hour": 3, "minute": 31, "second": 29}
